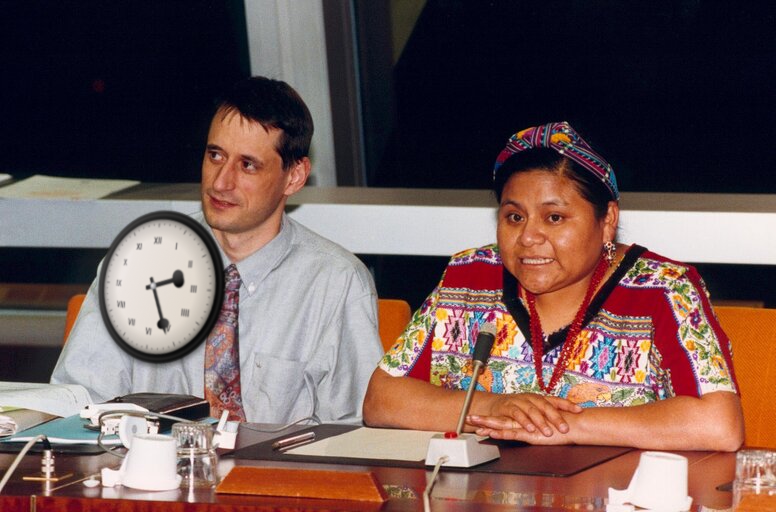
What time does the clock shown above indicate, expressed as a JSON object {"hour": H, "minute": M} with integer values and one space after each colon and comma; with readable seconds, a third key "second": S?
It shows {"hour": 2, "minute": 26}
